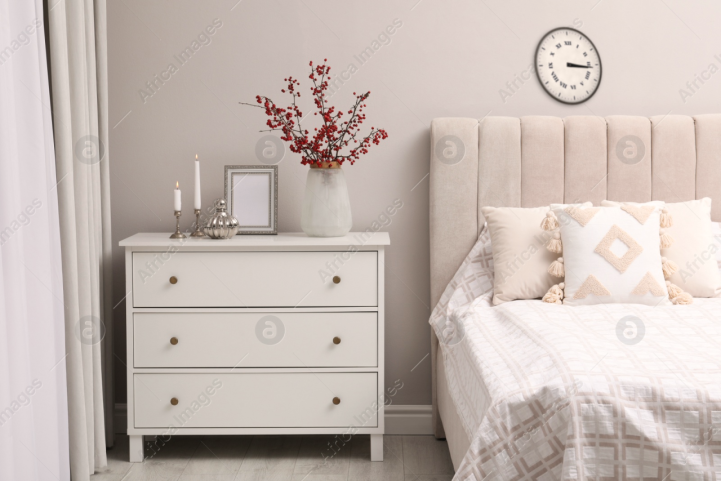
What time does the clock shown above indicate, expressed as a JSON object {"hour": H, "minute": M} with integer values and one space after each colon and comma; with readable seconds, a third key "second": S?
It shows {"hour": 3, "minute": 16}
